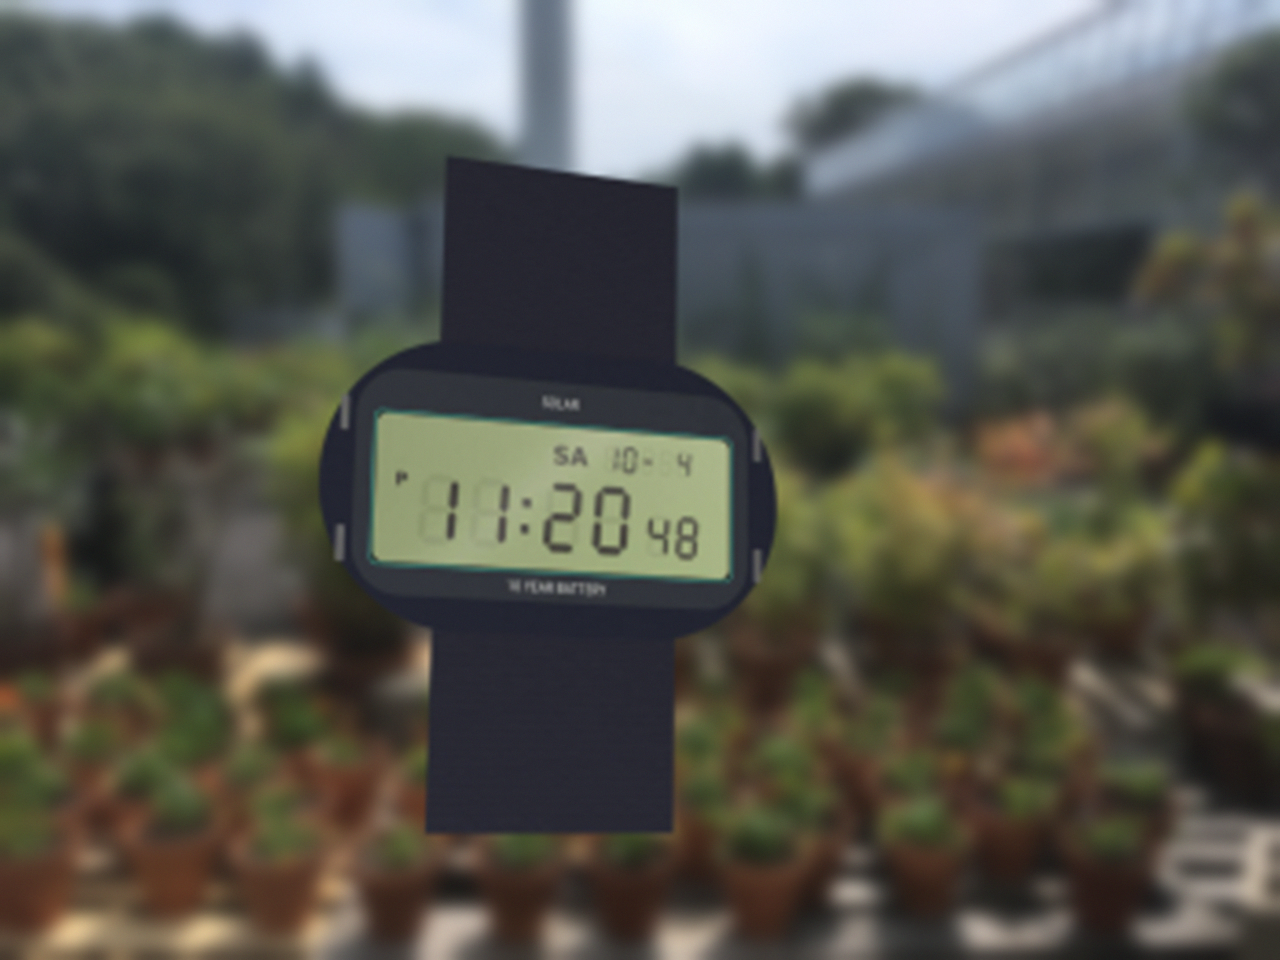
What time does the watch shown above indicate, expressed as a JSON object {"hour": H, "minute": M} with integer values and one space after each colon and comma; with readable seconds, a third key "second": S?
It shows {"hour": 11, "minute": 20, "second": 48}
